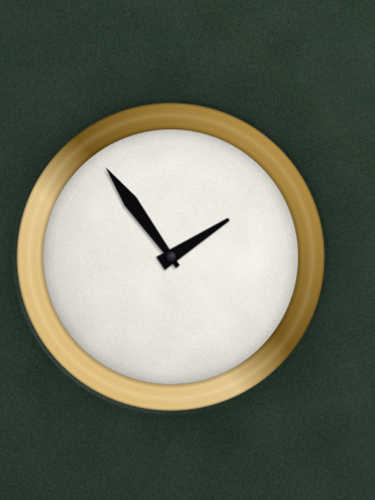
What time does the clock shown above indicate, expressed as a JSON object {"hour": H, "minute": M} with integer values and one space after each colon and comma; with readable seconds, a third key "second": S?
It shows {"hour": 1, "minute": 54}
